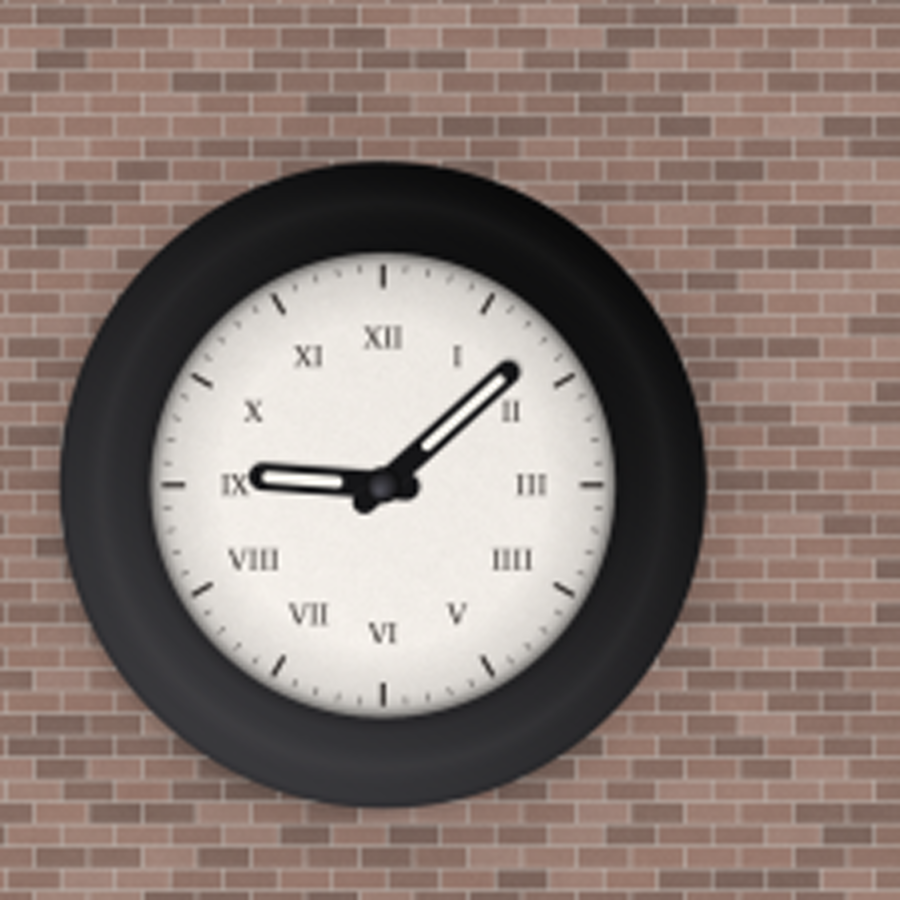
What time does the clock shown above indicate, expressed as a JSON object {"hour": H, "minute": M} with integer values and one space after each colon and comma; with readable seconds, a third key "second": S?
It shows {"hour": 9, "minute": 8}
